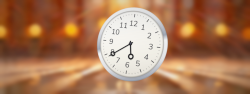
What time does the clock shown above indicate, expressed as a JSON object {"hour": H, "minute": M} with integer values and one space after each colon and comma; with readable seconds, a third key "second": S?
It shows {"hour": 5, "minute": 39}
